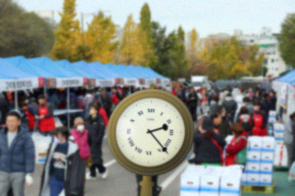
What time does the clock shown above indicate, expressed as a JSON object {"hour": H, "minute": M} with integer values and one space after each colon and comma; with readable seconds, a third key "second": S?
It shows {"hour": 2, "minute": 23}
